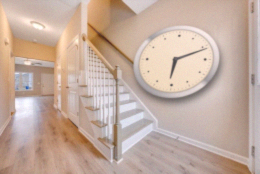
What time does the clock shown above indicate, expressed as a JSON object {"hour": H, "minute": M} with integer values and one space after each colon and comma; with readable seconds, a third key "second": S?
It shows {"hour": 6, "minute": 11}
